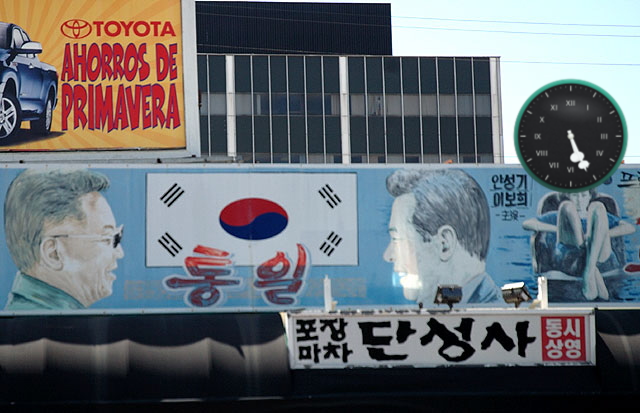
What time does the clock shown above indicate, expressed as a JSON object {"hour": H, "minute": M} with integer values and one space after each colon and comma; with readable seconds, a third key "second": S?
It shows {"hour": 5, "minute": 26}
